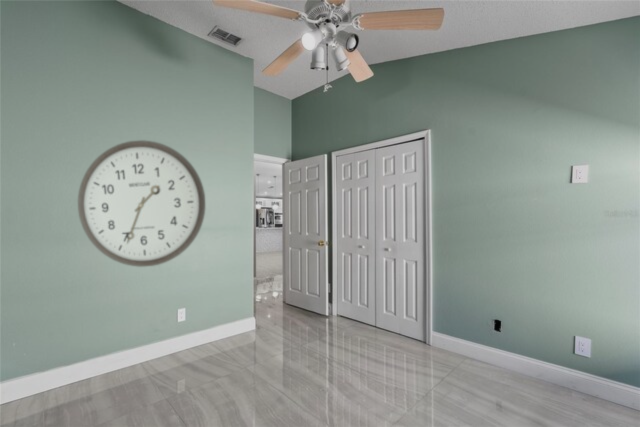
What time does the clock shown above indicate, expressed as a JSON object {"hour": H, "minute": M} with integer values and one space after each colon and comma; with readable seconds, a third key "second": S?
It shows {"hour": 1, "minute": 34}
